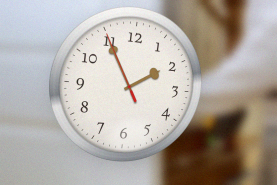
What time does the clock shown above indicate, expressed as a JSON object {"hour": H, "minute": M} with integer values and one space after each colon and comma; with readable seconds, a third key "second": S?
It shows {"hour": 1, "minute": 54, "second": 55}
